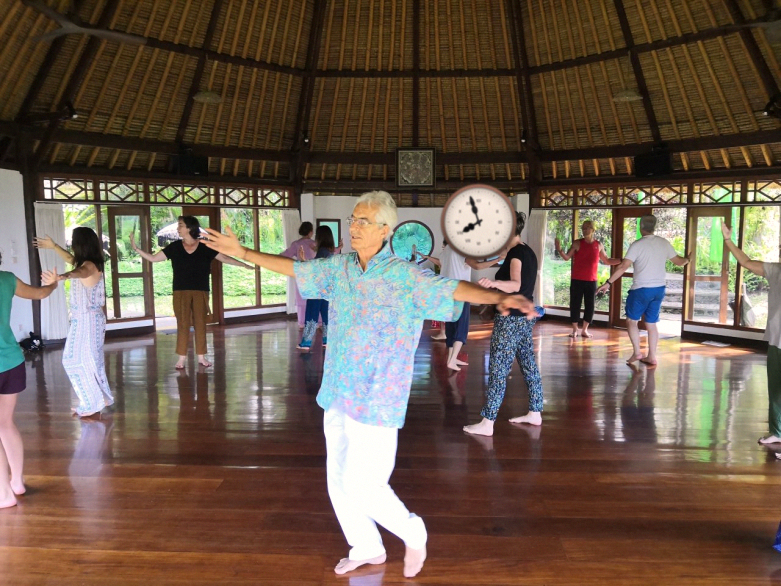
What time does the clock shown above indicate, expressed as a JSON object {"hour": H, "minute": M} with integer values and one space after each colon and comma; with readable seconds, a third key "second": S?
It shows {"hour": 7, "minute": 57}
